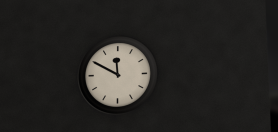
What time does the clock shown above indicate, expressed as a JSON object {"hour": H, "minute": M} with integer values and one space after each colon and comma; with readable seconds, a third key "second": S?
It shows {"hour": 11, "minute": 50}
